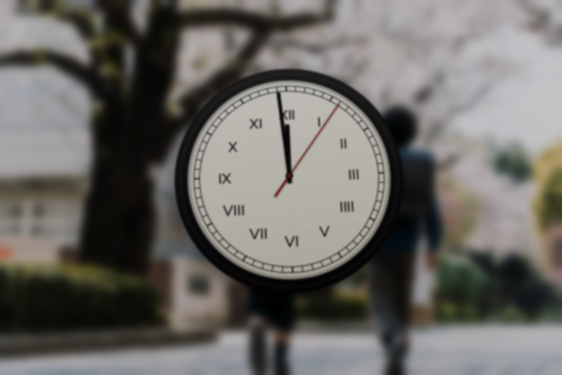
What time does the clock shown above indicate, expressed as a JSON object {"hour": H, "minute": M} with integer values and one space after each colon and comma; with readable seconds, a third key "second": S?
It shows {"hour": 11, "minute": 59, "second": 6}
